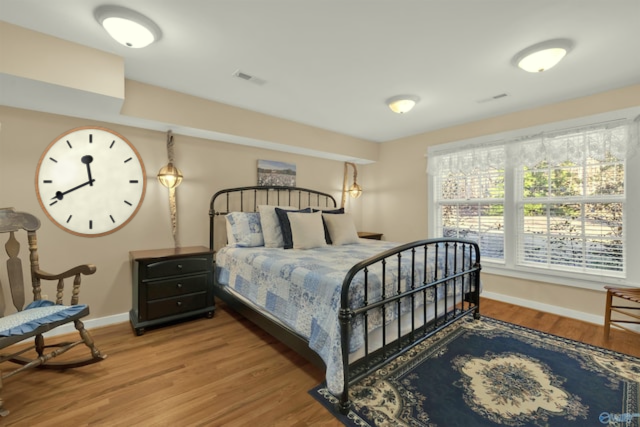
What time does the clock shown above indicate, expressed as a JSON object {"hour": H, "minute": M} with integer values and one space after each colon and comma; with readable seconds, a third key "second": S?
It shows {"hour": 11, "minute": 41}
